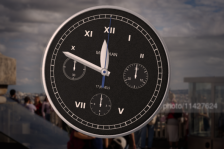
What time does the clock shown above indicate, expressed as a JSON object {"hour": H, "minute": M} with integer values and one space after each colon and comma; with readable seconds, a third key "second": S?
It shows {"hour": 11, "minute": 48}
